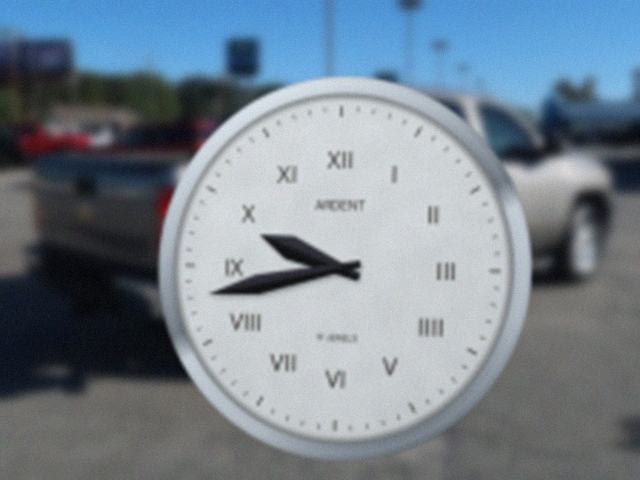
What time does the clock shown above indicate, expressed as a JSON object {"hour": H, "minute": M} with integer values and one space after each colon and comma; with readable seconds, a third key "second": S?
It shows {"hour": 9, "minute": 43}
